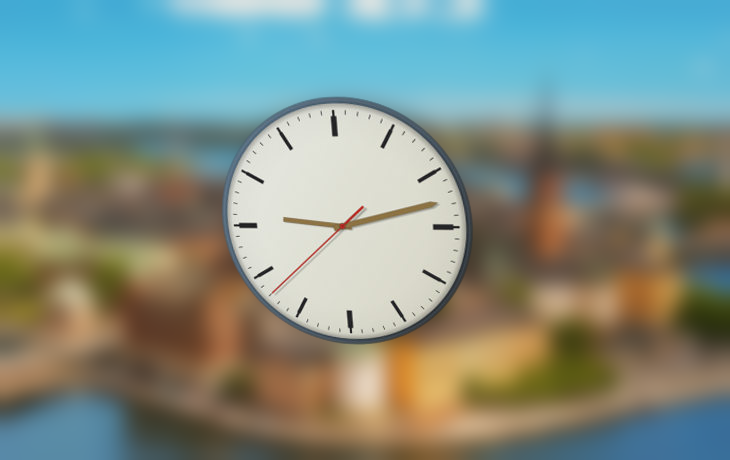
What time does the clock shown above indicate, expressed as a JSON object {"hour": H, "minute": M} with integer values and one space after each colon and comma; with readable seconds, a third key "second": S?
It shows {"hour": 9, "minute": 12, "second": 38}
